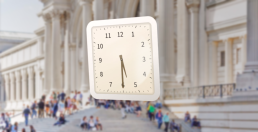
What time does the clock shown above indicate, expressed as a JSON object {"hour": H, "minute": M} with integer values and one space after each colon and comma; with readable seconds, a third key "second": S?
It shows {"hour": 5, "minute": 30}
